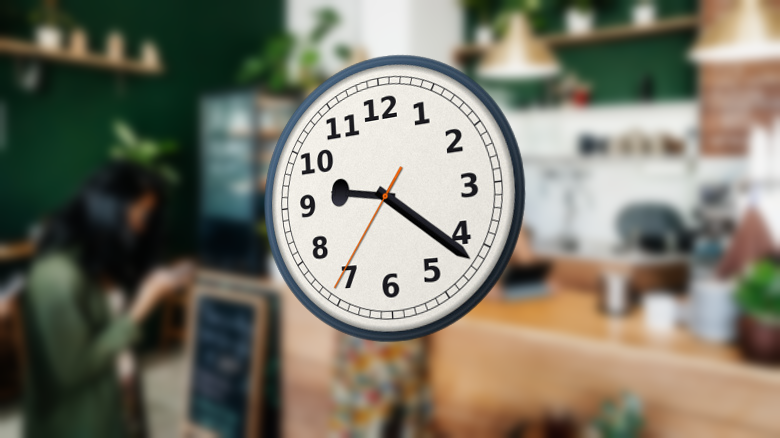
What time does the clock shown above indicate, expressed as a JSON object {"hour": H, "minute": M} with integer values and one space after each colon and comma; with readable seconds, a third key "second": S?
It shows {"hour": 9, "minute": 21, "second": 36}
